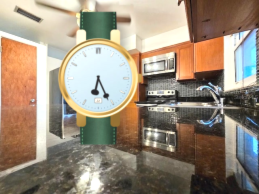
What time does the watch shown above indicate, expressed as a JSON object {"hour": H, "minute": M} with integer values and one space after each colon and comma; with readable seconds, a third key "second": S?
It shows {"hour": 6, "minute": 26}
